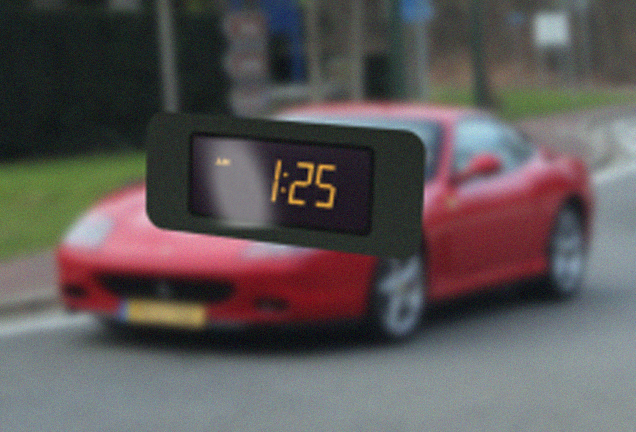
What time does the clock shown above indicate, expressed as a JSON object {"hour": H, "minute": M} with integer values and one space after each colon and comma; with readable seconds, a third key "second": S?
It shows {"hour": 1, "minute": 25}
